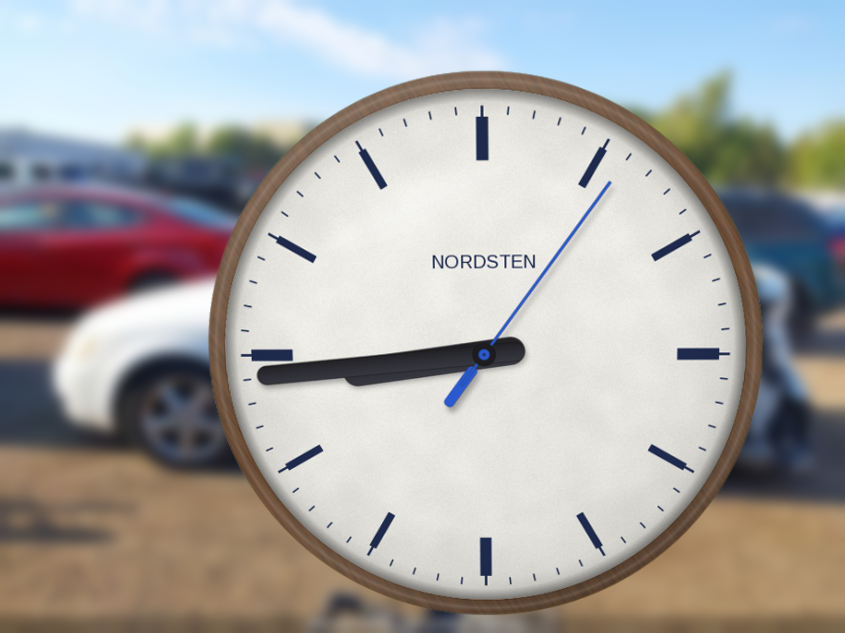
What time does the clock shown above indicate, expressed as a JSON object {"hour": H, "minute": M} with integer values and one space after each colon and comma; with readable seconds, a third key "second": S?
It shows {"hour": 8, "minute": 44, "second": 6}
